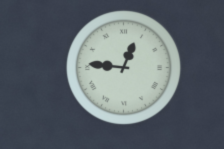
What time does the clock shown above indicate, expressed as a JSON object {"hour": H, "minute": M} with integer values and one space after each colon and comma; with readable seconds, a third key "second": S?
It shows {"hour": 12, "minute": 46}
